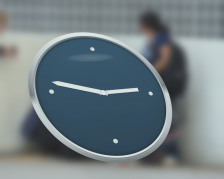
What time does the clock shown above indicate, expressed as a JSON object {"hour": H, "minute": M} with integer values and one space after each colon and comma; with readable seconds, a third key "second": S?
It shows {"hour": 2, "minute": 47}
